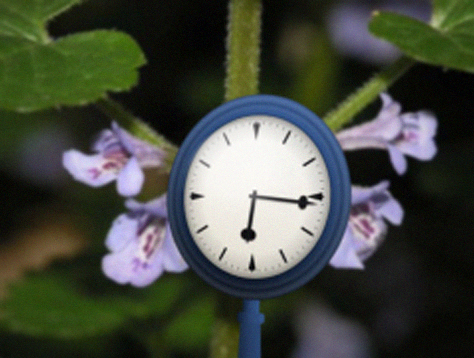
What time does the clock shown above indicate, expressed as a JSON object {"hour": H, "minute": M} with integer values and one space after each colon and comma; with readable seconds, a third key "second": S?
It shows {"hour": 6, "minute": 16}
